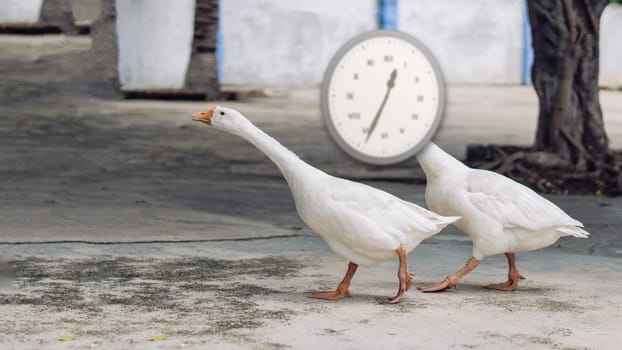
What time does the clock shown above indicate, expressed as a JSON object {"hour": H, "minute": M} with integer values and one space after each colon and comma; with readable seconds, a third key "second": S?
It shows {"hour": 12, "minute": 34}
